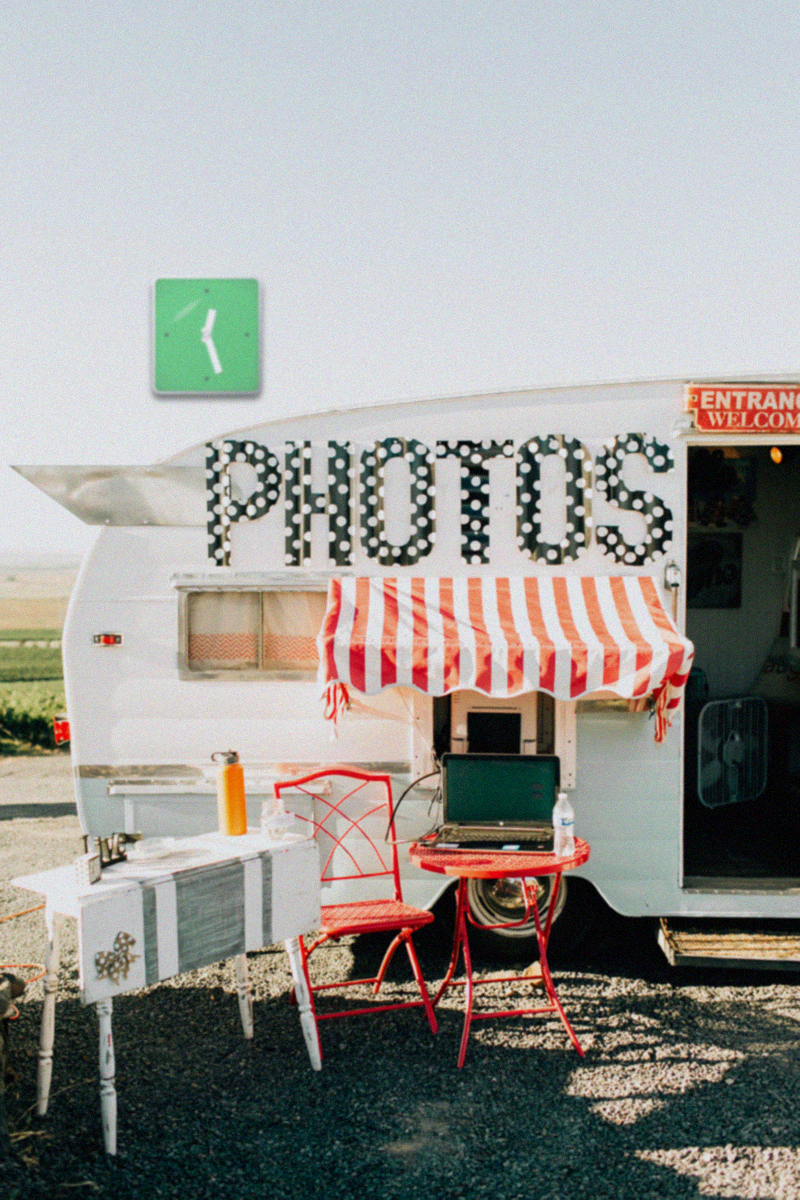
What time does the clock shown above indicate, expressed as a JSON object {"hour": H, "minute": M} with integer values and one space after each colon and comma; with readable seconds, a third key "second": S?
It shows {"hour": 12, "minute": 27}
